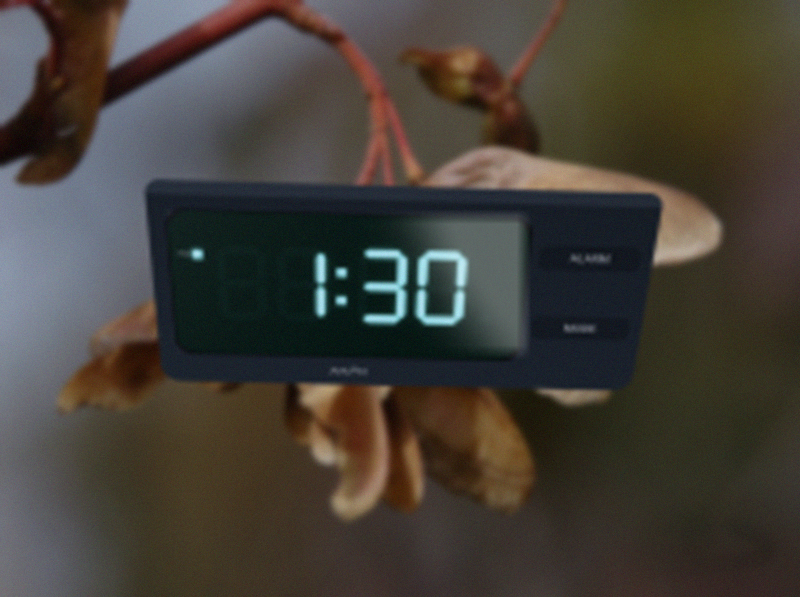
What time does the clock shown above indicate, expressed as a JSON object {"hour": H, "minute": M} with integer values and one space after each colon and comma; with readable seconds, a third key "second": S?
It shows {"hour": 1, "minute": 30}
